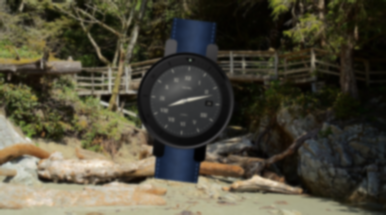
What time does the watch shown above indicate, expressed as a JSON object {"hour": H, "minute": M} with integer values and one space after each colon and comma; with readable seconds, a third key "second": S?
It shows {"hour": 8, "minute": 12}
